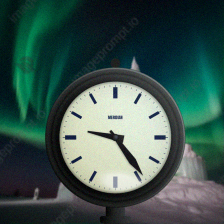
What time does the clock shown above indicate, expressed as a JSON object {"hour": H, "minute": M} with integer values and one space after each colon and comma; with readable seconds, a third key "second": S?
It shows {"hour": 9, "minute": 24}
